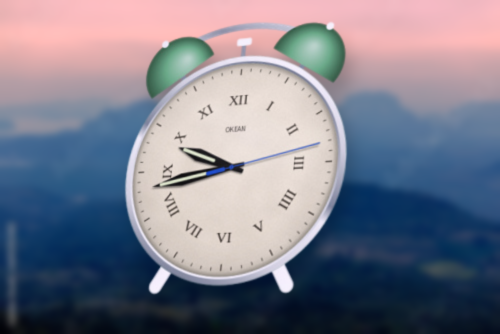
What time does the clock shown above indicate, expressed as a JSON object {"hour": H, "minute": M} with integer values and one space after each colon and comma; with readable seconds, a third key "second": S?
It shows {"hour": 9, "minute": 43, "second": 13}
